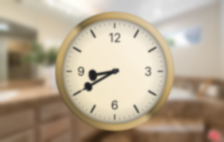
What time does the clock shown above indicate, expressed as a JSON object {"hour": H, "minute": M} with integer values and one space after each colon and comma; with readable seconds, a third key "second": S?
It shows {"hour": 8, "minute": 40}
